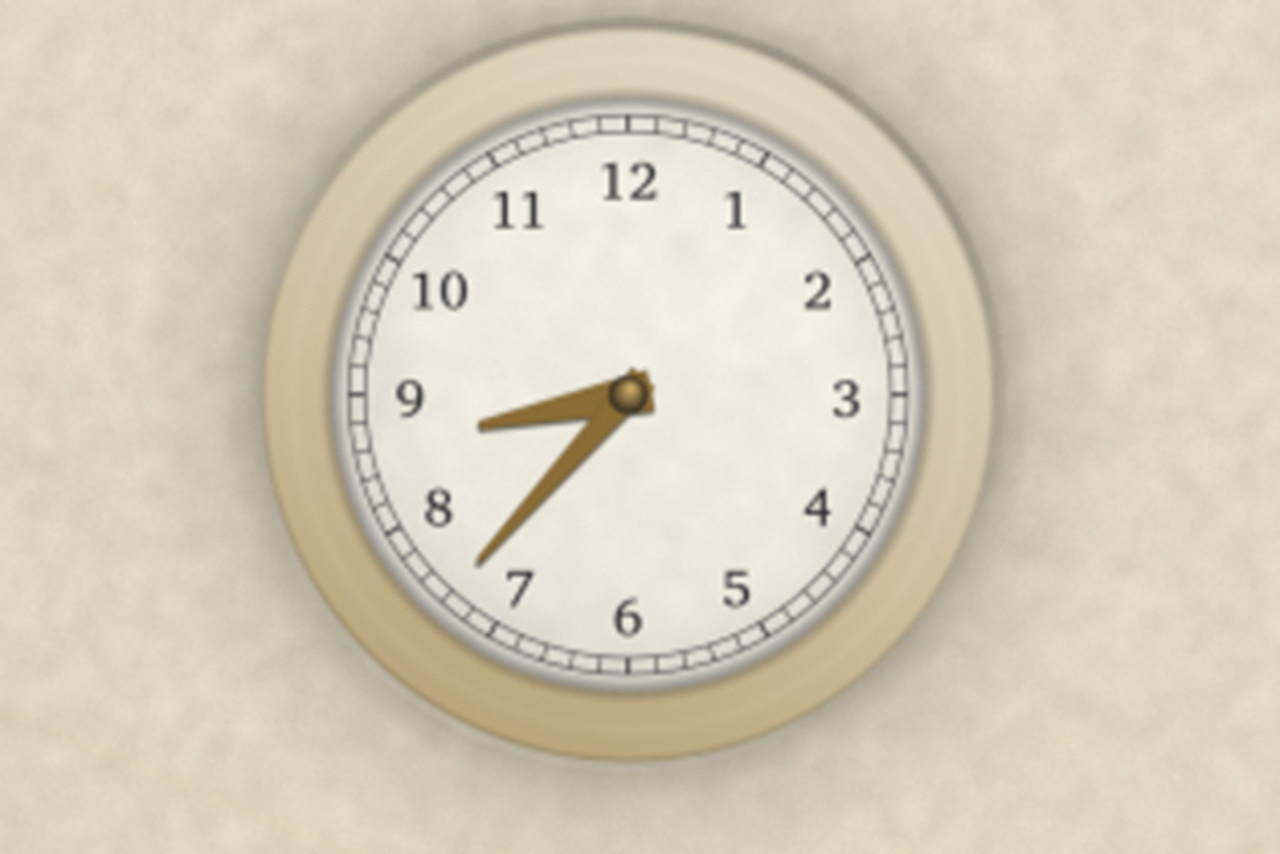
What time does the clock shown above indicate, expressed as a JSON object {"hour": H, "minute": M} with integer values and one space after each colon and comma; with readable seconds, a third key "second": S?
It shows {"hour": 8, "minute": 37}
